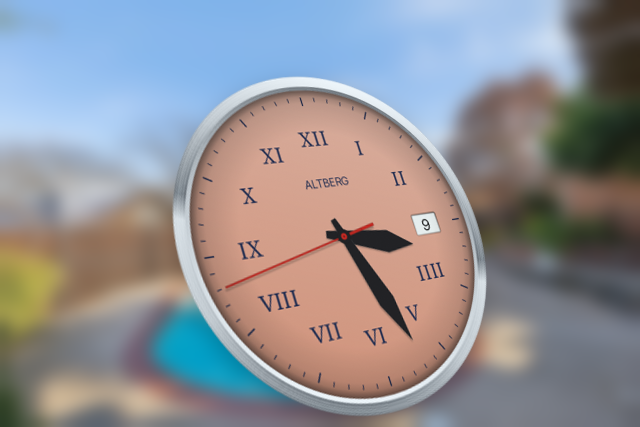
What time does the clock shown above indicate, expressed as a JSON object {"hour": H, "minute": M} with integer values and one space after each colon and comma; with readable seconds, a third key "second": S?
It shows {"hour": 3, "minute": 26, "second": 43}
